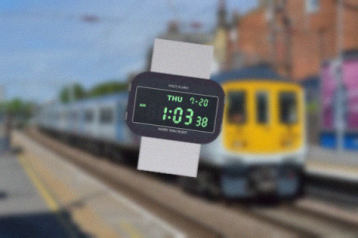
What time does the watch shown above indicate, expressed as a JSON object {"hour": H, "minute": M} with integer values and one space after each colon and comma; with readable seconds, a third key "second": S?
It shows {"hour": 1, "minute": 3, "second": 38}
